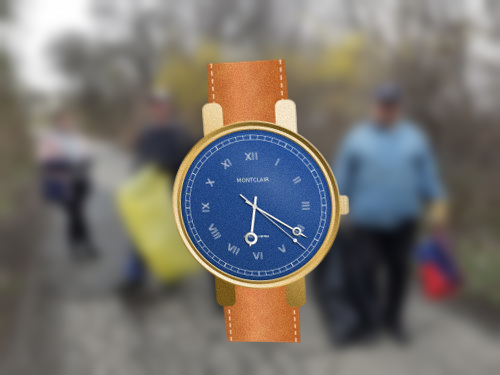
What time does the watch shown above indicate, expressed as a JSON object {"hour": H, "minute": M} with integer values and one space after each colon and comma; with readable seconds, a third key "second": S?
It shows {"hour": 6, "minute": 20, "second": 22}
